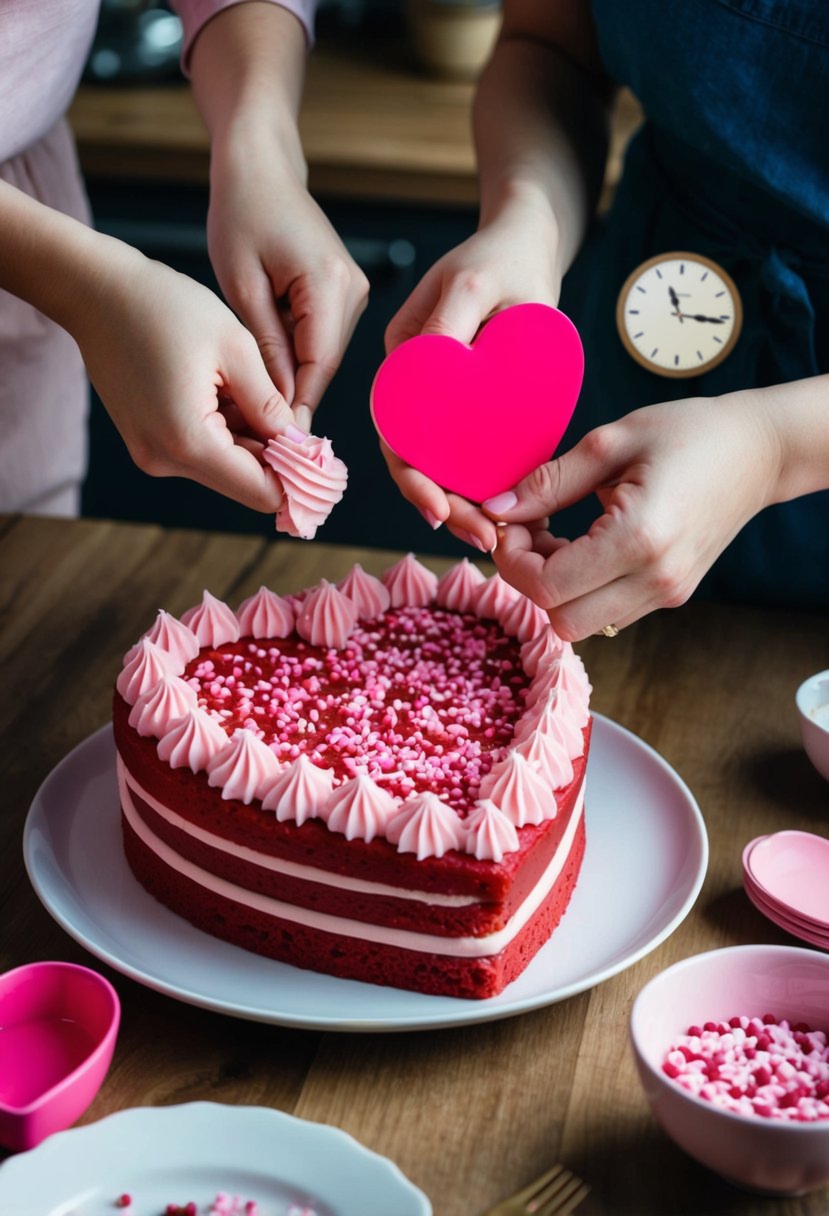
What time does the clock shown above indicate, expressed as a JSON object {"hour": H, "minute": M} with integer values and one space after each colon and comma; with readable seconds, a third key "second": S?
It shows {"hour": 11, "minute": 16}
